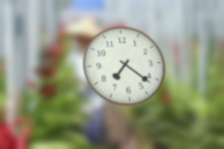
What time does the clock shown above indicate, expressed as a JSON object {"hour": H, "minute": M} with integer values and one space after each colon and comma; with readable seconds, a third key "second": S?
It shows {"hour": 7, "minute": 22}
